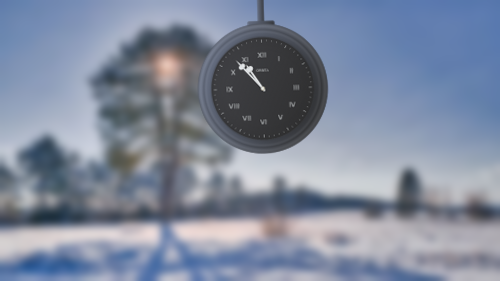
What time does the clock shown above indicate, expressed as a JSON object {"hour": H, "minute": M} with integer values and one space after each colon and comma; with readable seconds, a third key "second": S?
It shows {"hour": 10, "minute": 53}
